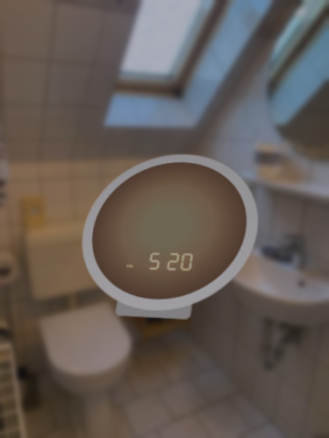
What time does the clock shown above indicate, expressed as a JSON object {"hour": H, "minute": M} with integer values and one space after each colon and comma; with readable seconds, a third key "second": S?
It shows {"hour": 5, "minute": 20}
